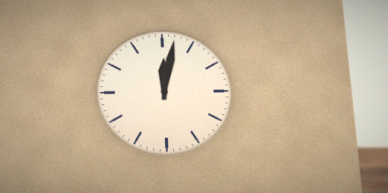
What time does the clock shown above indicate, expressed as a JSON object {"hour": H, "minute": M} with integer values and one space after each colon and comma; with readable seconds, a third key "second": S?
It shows {"hour": 12, "minute": 2}
